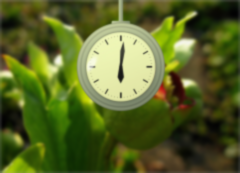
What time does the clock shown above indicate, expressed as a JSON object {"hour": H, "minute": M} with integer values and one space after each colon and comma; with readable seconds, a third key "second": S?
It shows {"hour": 6, "minute": 1}
